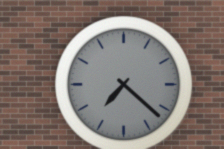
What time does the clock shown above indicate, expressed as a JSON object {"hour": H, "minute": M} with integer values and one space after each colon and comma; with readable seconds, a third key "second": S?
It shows {"hour": 7, "minute": 22}
